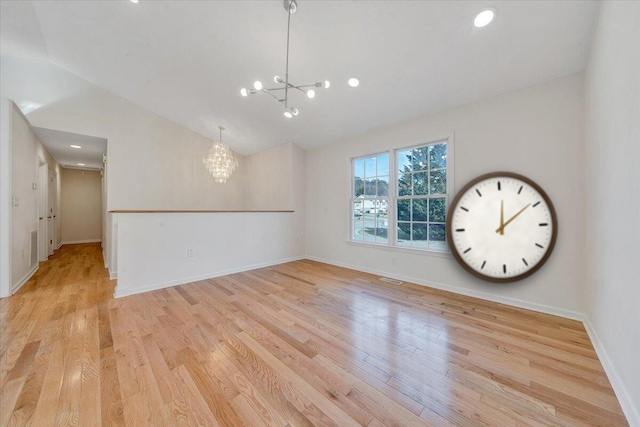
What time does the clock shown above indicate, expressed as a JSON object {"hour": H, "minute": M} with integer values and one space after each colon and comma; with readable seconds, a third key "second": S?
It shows {"hour": 12, "minute": 9}
